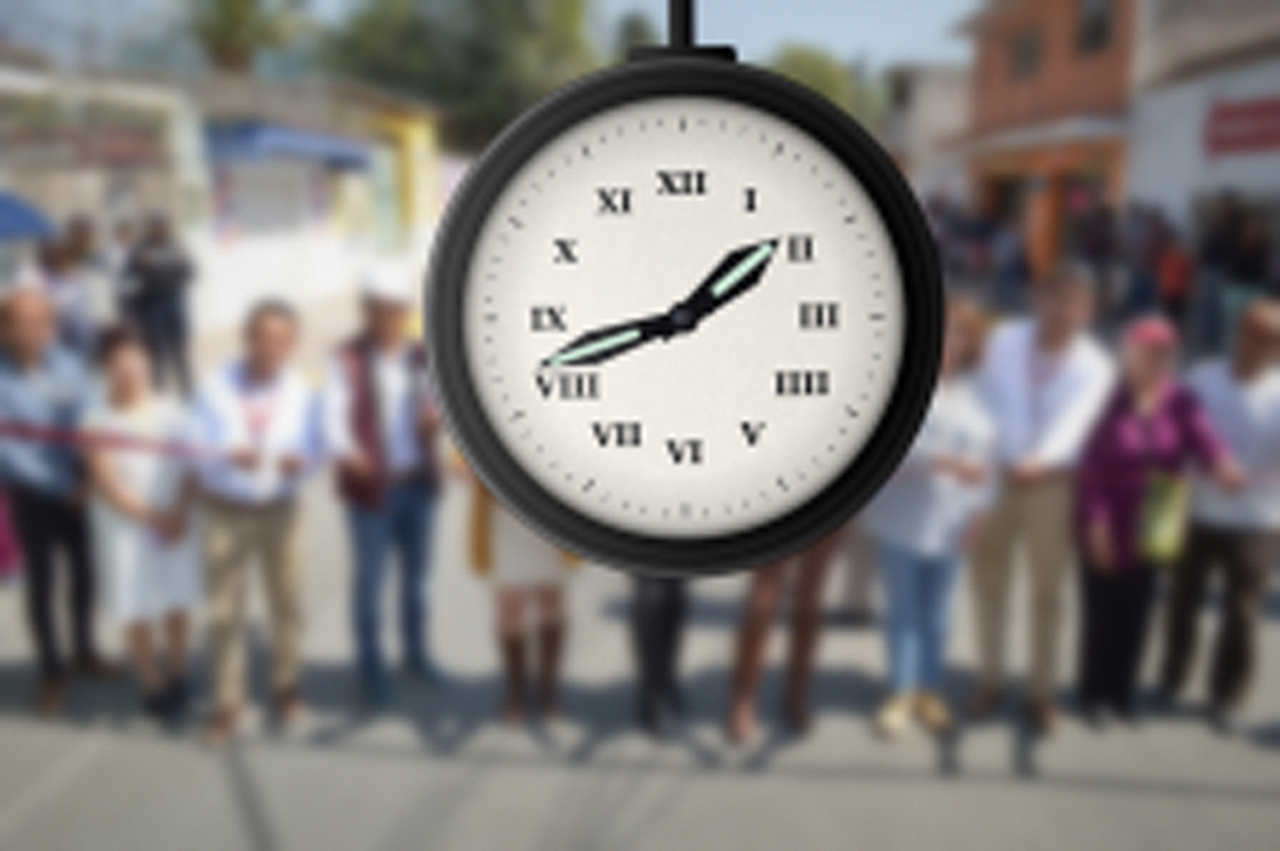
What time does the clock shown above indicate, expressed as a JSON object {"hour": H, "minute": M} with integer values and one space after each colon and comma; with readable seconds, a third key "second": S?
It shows {"hour": 1, "minute": 42}
